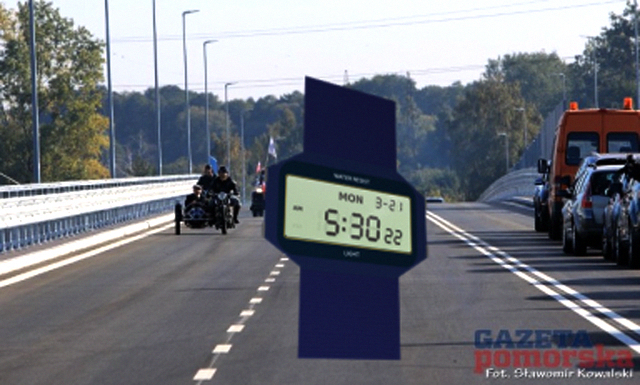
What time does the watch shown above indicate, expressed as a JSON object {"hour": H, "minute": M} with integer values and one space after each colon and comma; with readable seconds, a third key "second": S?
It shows {"hour": 5, "minute": 30, "second": 22}
